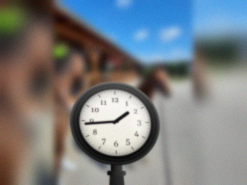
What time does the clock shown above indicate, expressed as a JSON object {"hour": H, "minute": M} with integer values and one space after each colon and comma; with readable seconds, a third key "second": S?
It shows {"hour": 1, "minute": 44}
